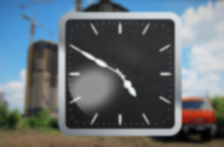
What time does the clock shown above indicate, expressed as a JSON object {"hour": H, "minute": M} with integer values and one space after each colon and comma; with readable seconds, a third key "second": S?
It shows {"hour": 4, "minute": 50}
